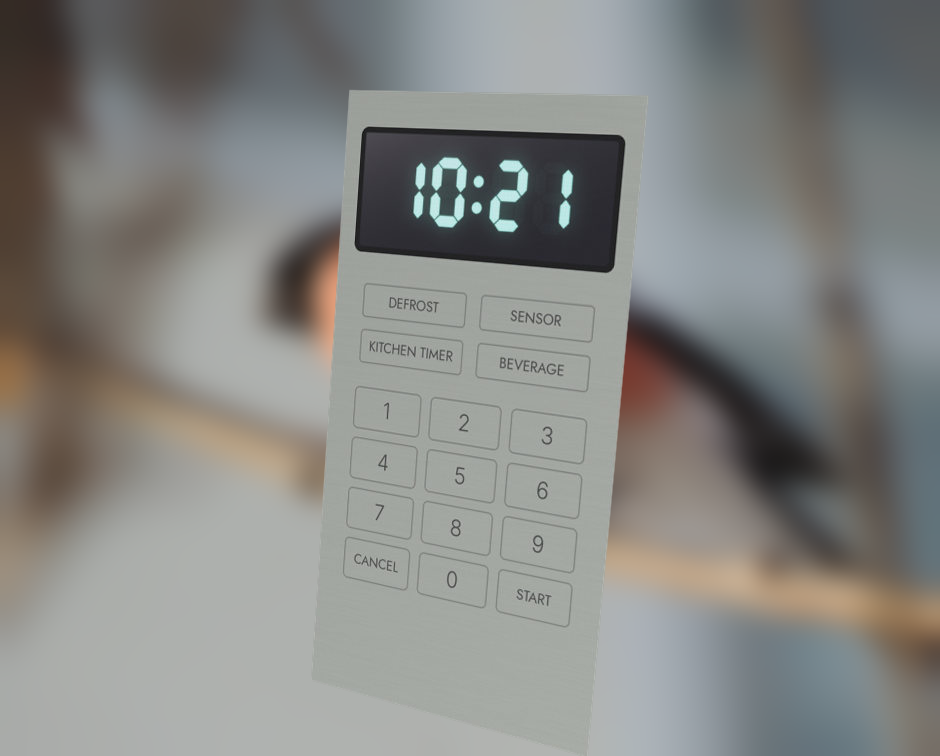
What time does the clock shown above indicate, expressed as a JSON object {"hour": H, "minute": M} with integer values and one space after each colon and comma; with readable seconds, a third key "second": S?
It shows {"hour": 10, "minute": 21}
